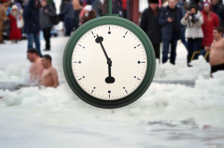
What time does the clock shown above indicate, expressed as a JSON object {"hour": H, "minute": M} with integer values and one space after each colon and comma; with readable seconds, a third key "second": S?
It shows {"hour": 5, "minute": 56}
